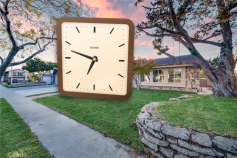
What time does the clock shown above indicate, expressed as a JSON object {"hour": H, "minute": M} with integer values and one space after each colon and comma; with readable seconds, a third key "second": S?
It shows {"hour": 6, "minute": 48}
